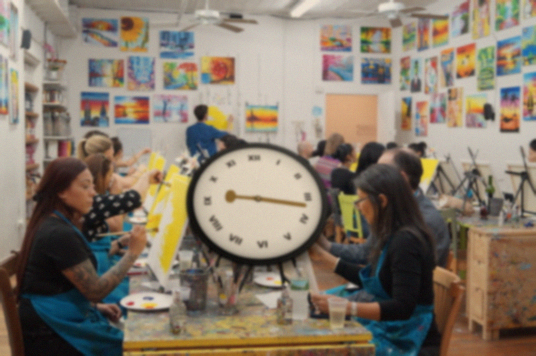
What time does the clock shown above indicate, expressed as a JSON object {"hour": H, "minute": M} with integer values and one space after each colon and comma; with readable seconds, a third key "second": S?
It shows {"hour": 9, "minute": 17}
